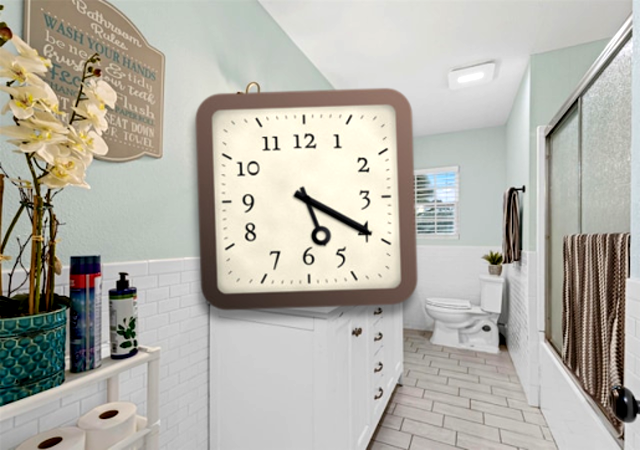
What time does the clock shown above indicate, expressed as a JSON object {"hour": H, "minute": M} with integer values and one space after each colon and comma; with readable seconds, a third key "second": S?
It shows {"hour": 5, "minute": 20}
